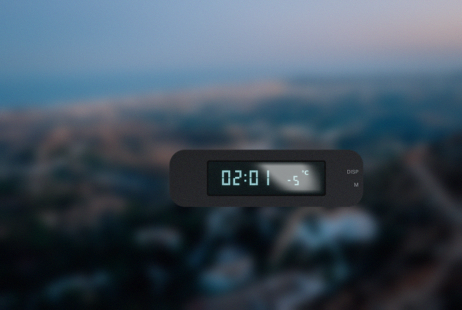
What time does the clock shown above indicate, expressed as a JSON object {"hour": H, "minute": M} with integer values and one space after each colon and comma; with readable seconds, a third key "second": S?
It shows {"hour": 2, "minute": 1}
